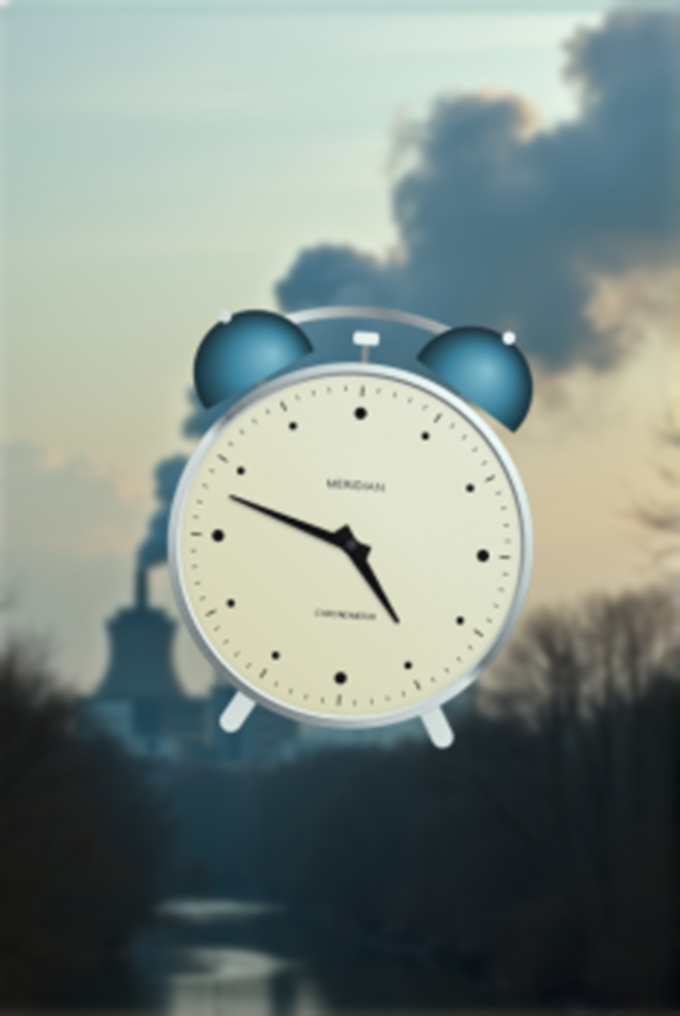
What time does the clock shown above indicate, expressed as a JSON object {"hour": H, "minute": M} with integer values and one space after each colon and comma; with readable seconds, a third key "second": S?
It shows {"hour": 4, "minute": 48}
